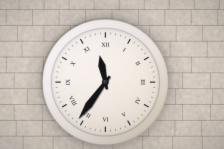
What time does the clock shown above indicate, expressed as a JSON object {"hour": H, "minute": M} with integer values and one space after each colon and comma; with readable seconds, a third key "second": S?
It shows {"hour": 11, "minute": 36}
